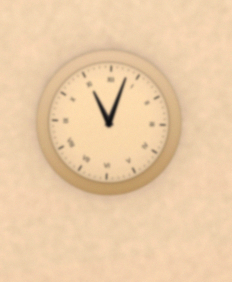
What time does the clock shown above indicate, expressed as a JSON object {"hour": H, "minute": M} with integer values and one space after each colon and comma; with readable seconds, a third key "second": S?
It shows {"hour": 11, "minute": 3}
